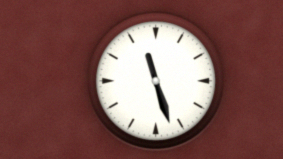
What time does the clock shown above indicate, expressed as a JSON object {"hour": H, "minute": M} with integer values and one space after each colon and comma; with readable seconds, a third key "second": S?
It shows {"hour": 11, "minute": 27}
